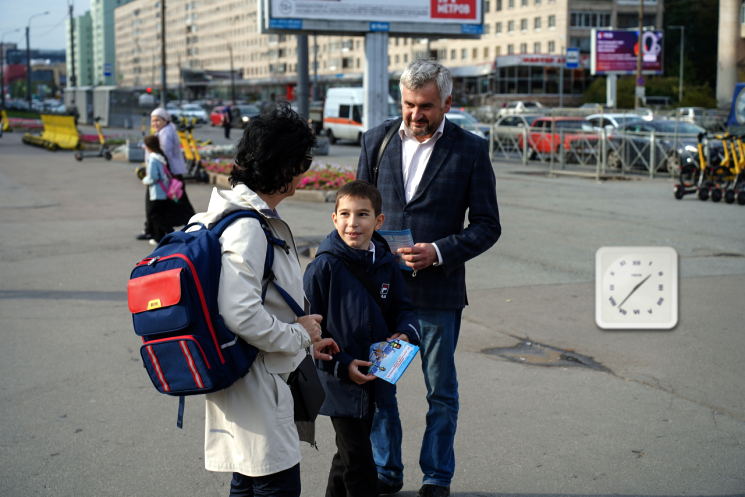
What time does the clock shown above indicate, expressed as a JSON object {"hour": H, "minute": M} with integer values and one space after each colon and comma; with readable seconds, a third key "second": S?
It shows {"hour": 1, "minute": 37}
